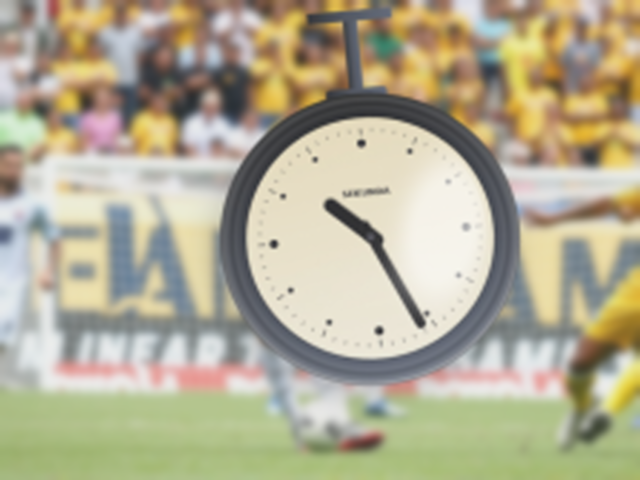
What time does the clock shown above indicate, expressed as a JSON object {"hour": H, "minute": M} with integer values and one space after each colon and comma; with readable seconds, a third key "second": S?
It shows {"hour": 10, "minute": 26}
